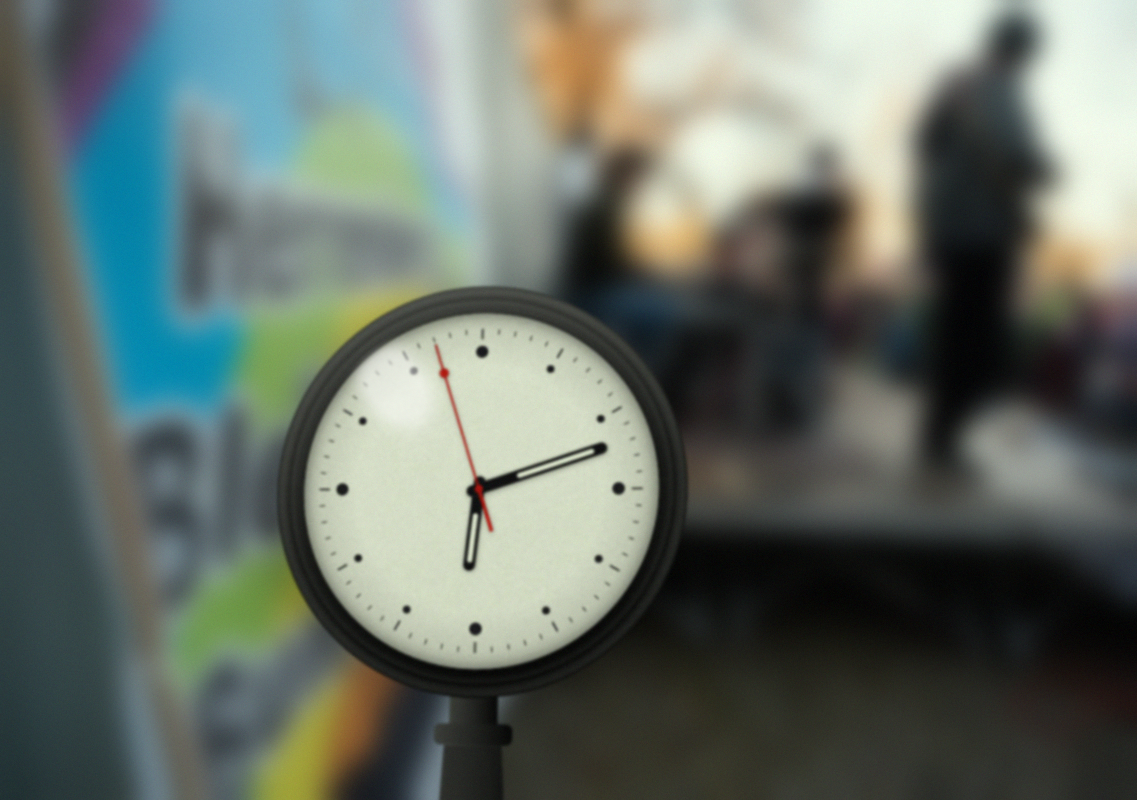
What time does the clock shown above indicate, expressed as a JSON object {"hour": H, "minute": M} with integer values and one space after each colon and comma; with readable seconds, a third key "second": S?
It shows {"hour": 6, "minute": 11, "second": 57}
